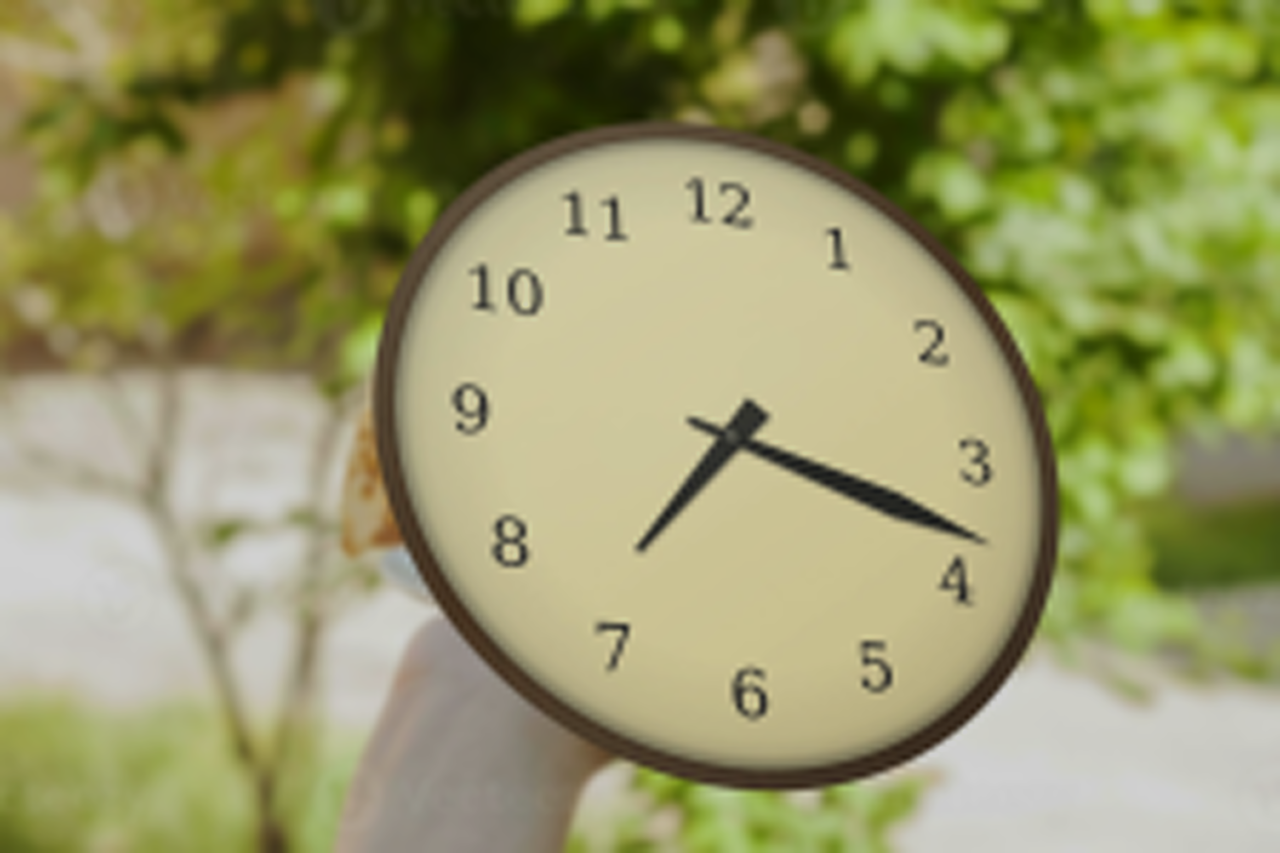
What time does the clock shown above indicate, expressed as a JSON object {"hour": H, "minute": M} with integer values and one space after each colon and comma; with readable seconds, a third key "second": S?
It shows {"hour": 7, "minute": 18}
